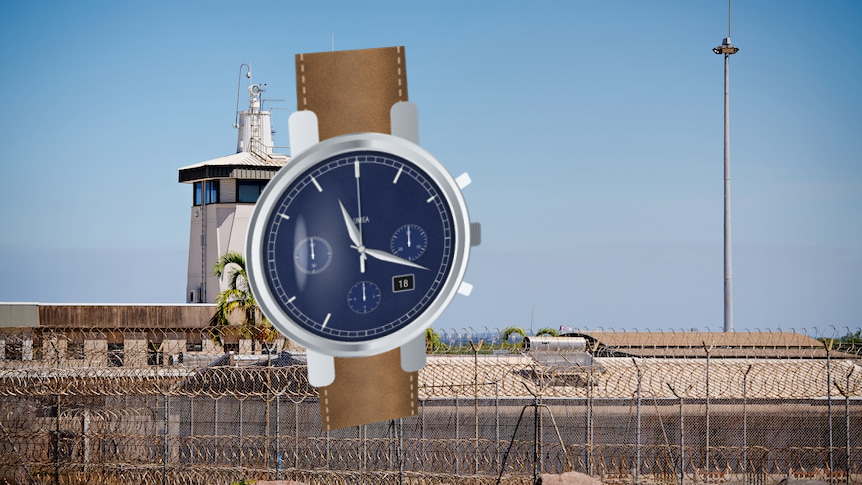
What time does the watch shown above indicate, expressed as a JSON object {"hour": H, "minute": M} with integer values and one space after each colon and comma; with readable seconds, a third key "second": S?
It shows {"hour": 11, "minute": 19}
